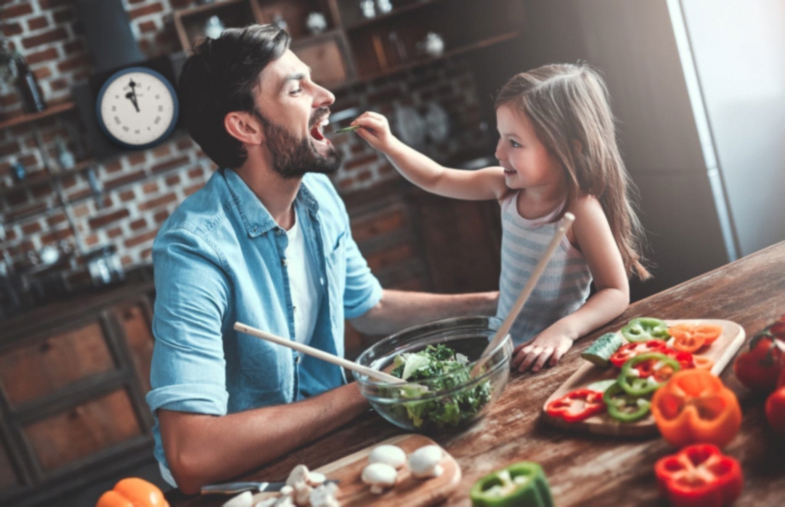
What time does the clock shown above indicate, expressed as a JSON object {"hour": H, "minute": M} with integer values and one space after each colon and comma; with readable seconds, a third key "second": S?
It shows {"hour": 10, "minute": 58}
